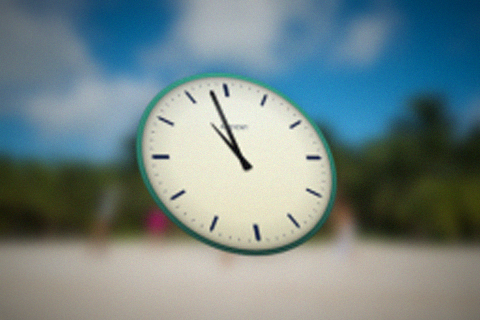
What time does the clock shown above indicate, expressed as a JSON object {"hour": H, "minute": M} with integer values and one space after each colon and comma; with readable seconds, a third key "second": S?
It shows {"hour": 10, "minute": 58}
